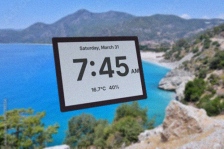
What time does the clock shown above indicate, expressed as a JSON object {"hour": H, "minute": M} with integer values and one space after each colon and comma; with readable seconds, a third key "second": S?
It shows {"hour": 7, "minute": 45}
